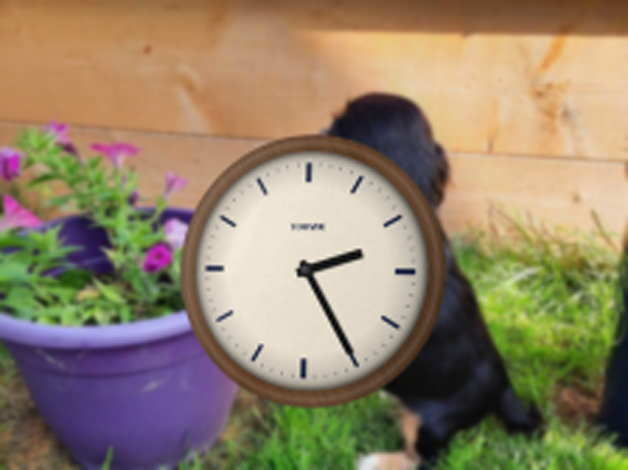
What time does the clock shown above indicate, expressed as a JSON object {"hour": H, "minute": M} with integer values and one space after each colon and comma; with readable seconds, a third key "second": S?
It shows {"hour": 2, "minute": 25}
